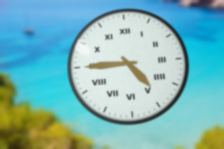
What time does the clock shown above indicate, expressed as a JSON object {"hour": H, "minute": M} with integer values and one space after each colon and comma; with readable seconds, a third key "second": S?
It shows {"hour": 4, "minute": 45}
